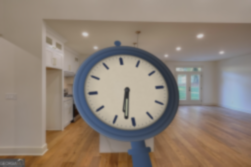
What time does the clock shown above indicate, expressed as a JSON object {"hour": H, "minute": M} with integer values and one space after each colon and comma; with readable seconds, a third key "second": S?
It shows {"hour": 6, "minute": 32}
